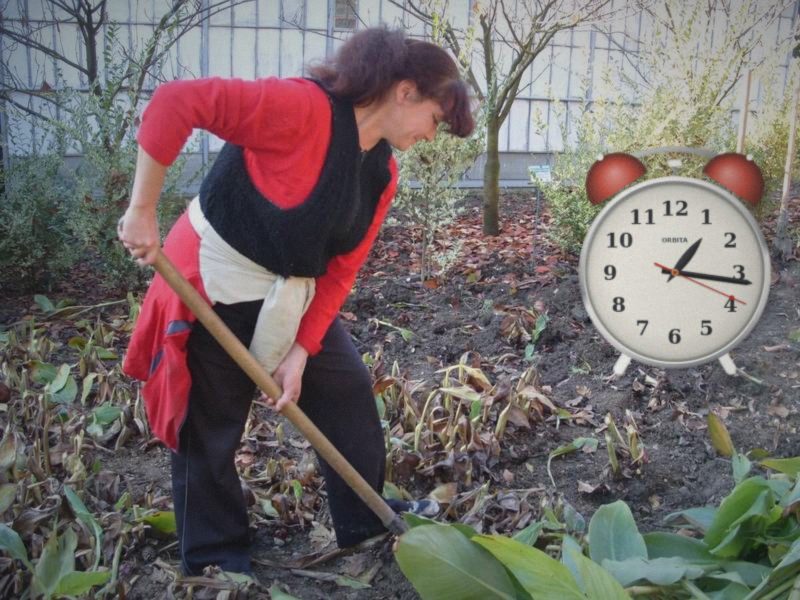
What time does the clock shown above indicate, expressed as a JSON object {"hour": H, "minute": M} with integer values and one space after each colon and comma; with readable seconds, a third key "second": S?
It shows {"hour": 1, "minute": 16, "second": 19}
